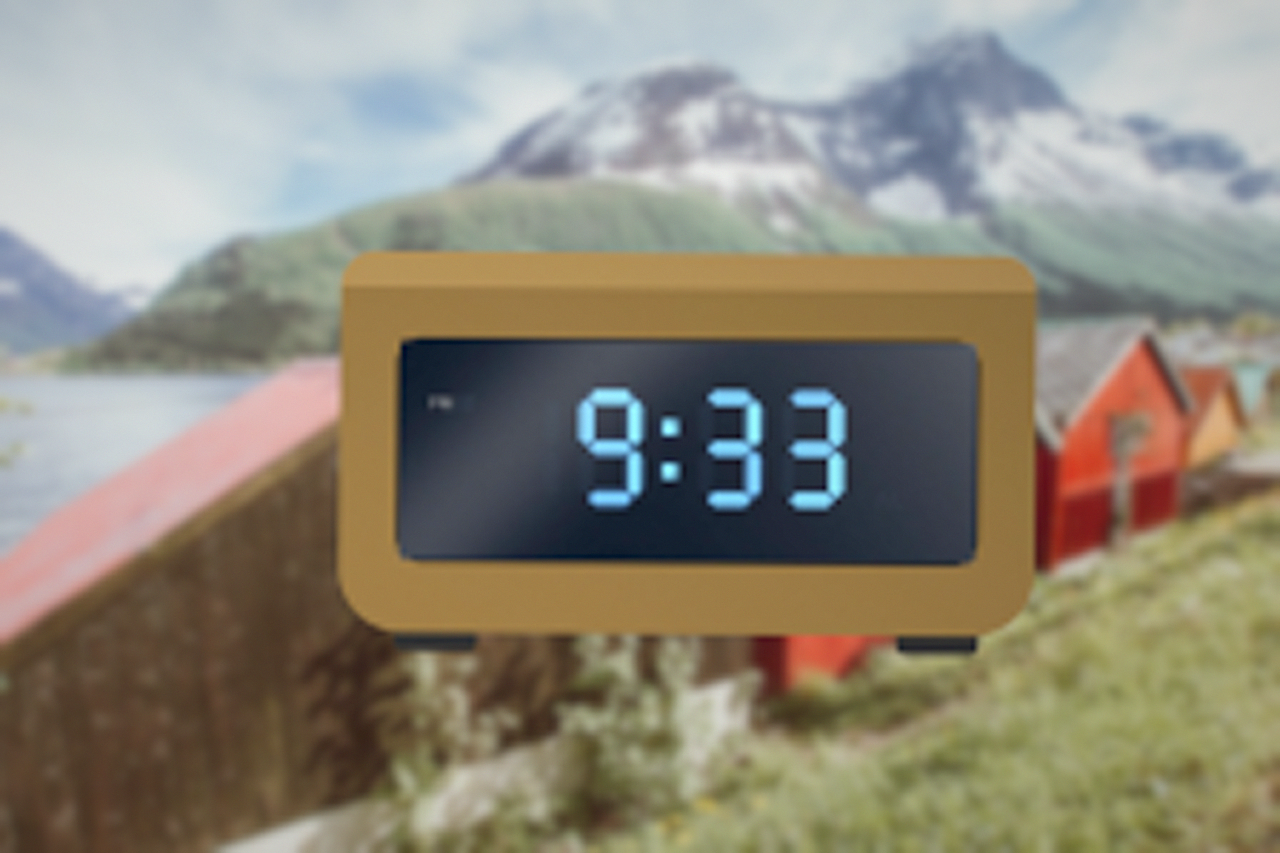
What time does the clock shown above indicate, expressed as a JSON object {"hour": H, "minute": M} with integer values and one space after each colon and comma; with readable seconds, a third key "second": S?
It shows {"hour": 9, "minute": 33}
